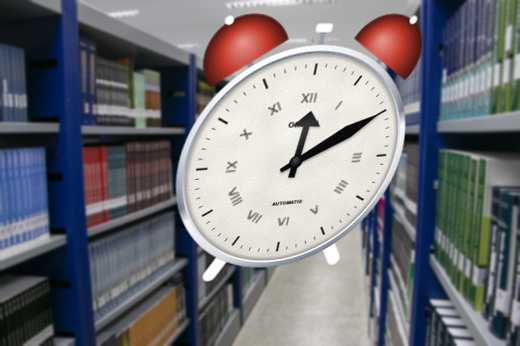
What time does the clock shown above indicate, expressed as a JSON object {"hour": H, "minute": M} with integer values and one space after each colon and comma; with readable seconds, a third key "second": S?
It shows {"hour": 12, "minute": 10}
